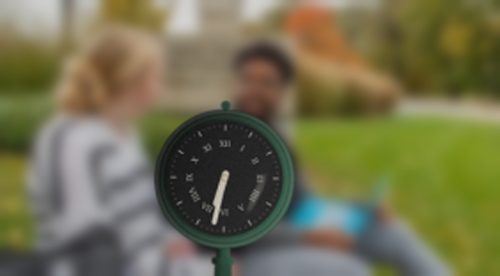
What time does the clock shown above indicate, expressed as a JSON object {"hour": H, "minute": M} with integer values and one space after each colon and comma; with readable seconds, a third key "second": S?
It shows {"hour": 6, "minute": 32}
